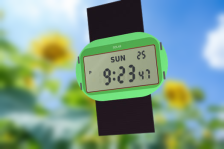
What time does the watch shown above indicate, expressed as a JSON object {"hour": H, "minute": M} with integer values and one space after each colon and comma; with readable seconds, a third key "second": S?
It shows {"hour": 9, "minute": 23, "second": 47}
